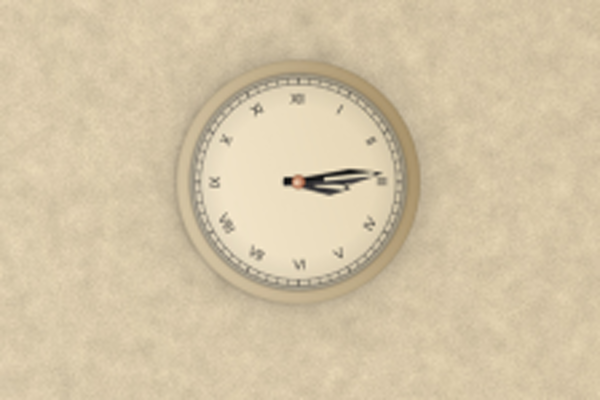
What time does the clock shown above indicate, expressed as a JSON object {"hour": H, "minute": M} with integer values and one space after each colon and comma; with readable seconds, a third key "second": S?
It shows {"hour": 3, "minute": 14}
